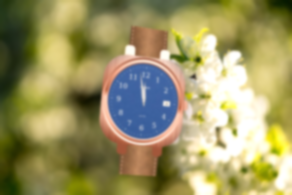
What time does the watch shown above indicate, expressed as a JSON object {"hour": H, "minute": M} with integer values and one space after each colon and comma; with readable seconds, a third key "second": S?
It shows {"hour": 11, "minute": 58}
